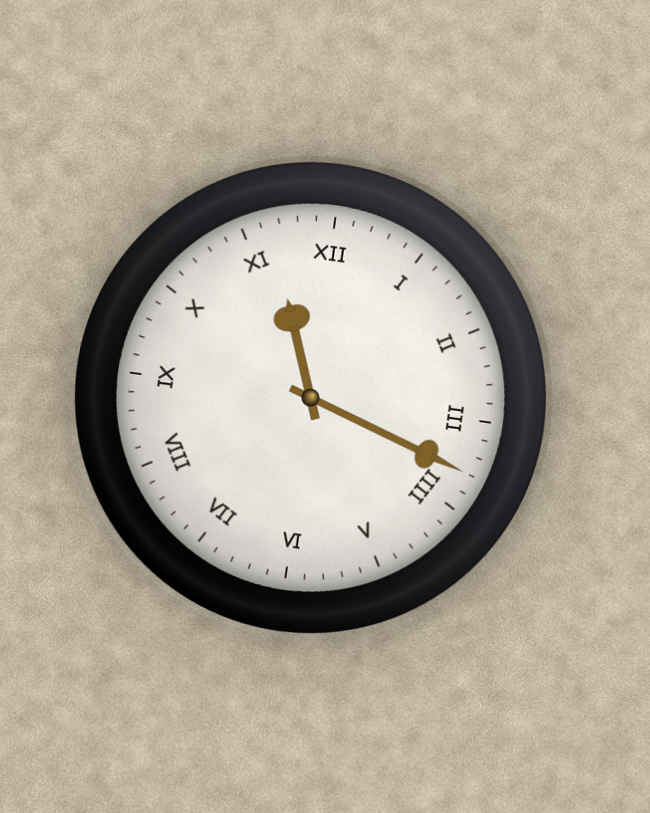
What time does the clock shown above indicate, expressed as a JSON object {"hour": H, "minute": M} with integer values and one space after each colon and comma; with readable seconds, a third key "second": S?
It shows {"hour": 11, "minute": 18}
